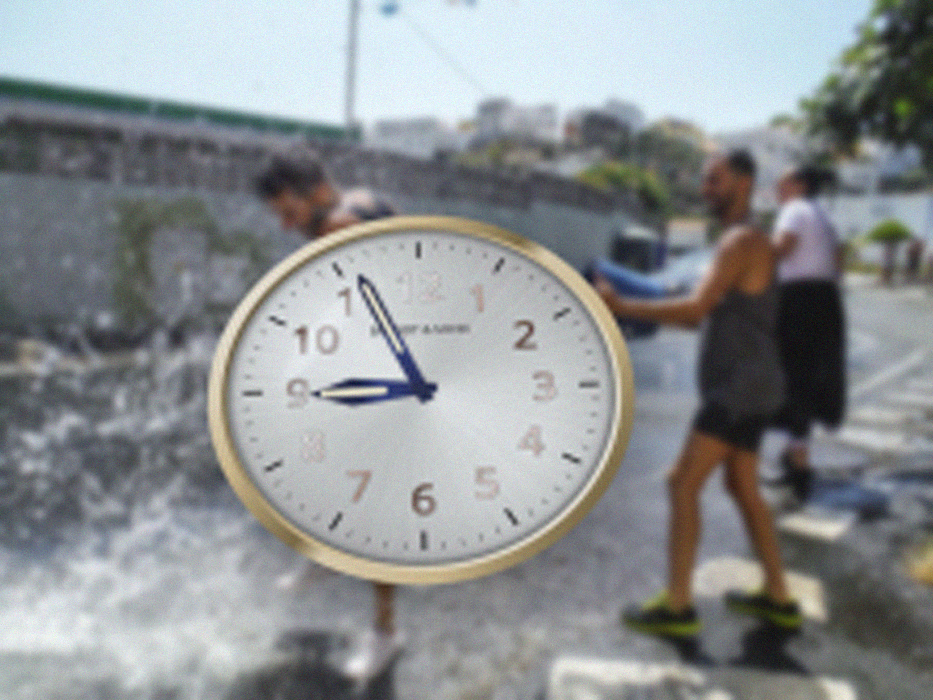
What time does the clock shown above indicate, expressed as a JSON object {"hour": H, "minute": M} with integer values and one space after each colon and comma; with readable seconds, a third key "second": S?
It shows {"hour": 8, "minute": 56}
